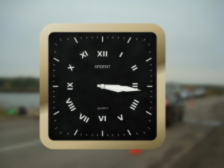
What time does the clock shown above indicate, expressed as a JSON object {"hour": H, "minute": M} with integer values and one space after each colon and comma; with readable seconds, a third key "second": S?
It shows {"hour": 3, "minute": 16}
